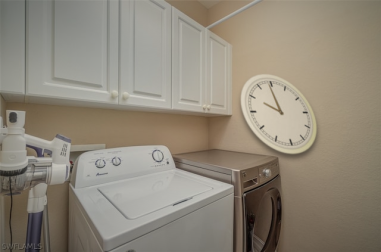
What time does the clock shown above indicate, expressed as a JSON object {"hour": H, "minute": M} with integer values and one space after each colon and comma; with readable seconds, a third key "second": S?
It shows {"hour": 9, "minute": 59}
